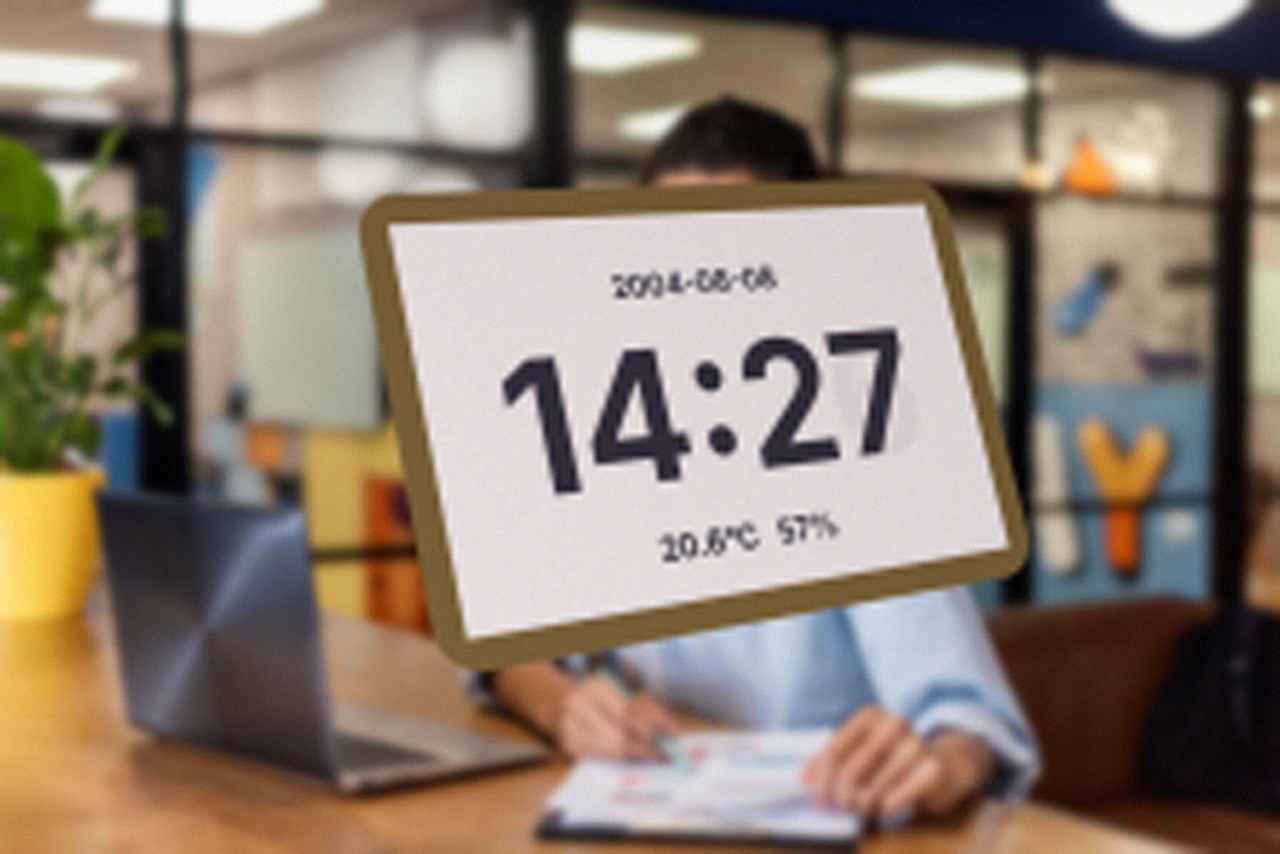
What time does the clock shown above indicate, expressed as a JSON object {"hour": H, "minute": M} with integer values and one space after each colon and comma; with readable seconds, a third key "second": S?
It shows {"hour": 14, "minute": 27}
